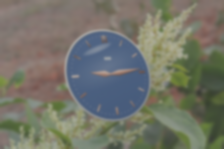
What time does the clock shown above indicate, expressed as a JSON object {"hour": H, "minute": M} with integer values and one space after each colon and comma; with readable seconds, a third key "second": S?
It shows {"hour": 9, "minute": 14}
